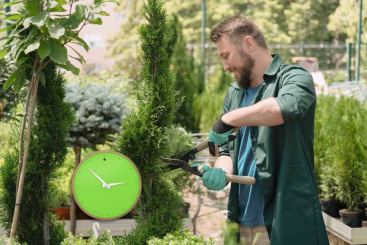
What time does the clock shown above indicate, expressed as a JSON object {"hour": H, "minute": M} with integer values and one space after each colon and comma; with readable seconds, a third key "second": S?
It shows {"hour": 2, "minute": 53}
